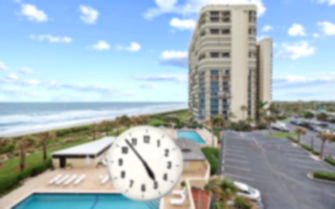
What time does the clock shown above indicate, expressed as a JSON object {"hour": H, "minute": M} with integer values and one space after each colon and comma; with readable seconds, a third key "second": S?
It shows {"hour": 4, "minute": 53}
